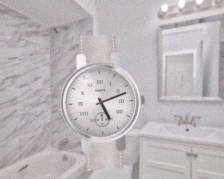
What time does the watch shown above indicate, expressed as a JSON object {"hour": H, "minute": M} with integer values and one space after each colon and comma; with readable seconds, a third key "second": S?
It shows {"hour": 5, "minute": 12}
